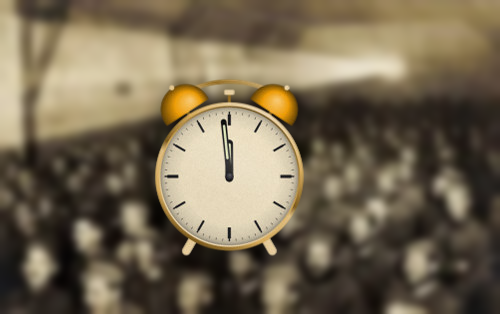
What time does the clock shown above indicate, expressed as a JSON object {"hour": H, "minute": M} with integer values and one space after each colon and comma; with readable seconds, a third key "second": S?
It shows {"hour": 11, "minute": 59}
